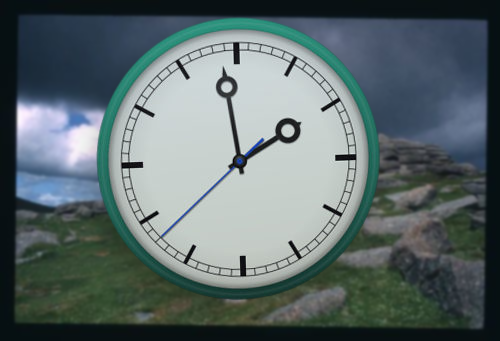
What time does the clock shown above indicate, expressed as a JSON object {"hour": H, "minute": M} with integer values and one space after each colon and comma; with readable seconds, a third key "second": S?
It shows {"hour": 1, "minute": 58, "second": 38}
